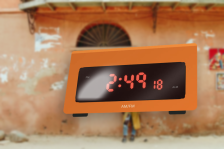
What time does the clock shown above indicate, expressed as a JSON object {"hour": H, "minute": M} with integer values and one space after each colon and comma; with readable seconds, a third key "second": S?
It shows {"hour": 2, "minute": 49, "second": 18}
